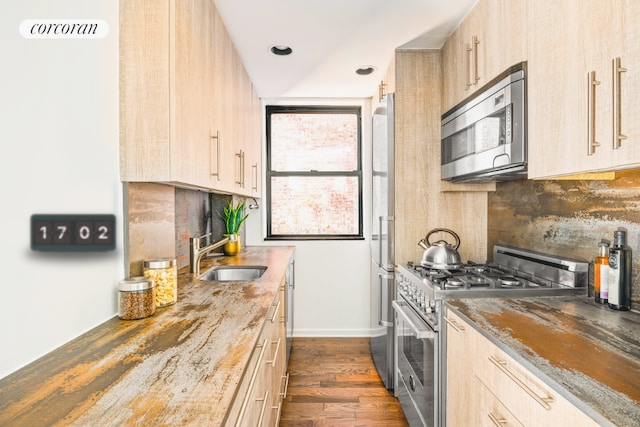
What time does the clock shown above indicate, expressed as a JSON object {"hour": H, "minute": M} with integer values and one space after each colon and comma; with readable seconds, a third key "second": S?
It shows {"hour": 17, "minute": 2}
